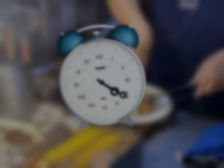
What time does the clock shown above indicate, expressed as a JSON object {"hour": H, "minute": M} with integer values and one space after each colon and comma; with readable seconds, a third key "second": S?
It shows {"hour": 4, "minute": 21}
